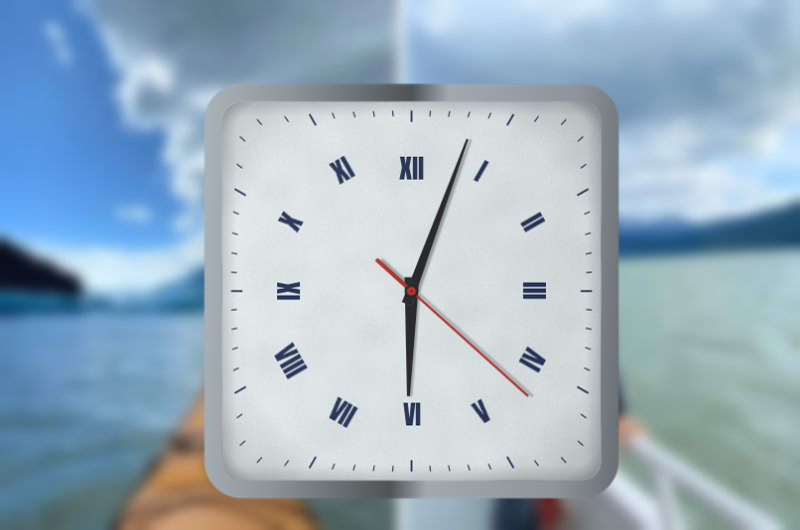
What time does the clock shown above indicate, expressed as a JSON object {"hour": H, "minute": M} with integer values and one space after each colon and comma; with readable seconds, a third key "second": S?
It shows {"hour": 6, "minute": 3, "second": 22}
